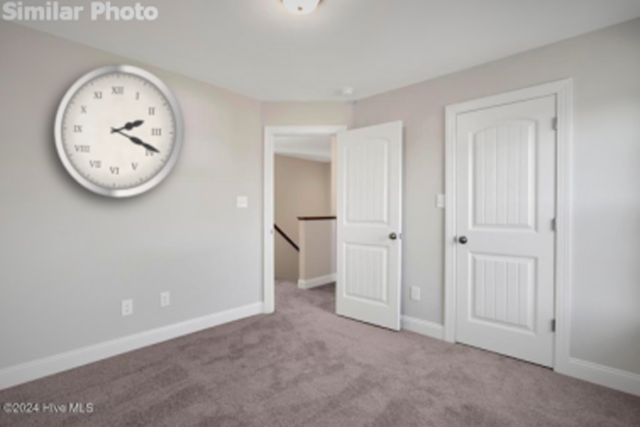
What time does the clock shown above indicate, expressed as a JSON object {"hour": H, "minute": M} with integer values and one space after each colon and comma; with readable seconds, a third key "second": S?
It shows {"hour": 2, "minute": 19}
